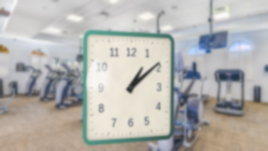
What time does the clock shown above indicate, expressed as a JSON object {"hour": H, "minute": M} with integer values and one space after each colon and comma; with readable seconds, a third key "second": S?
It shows {"hour": 1, "minute": 9}
